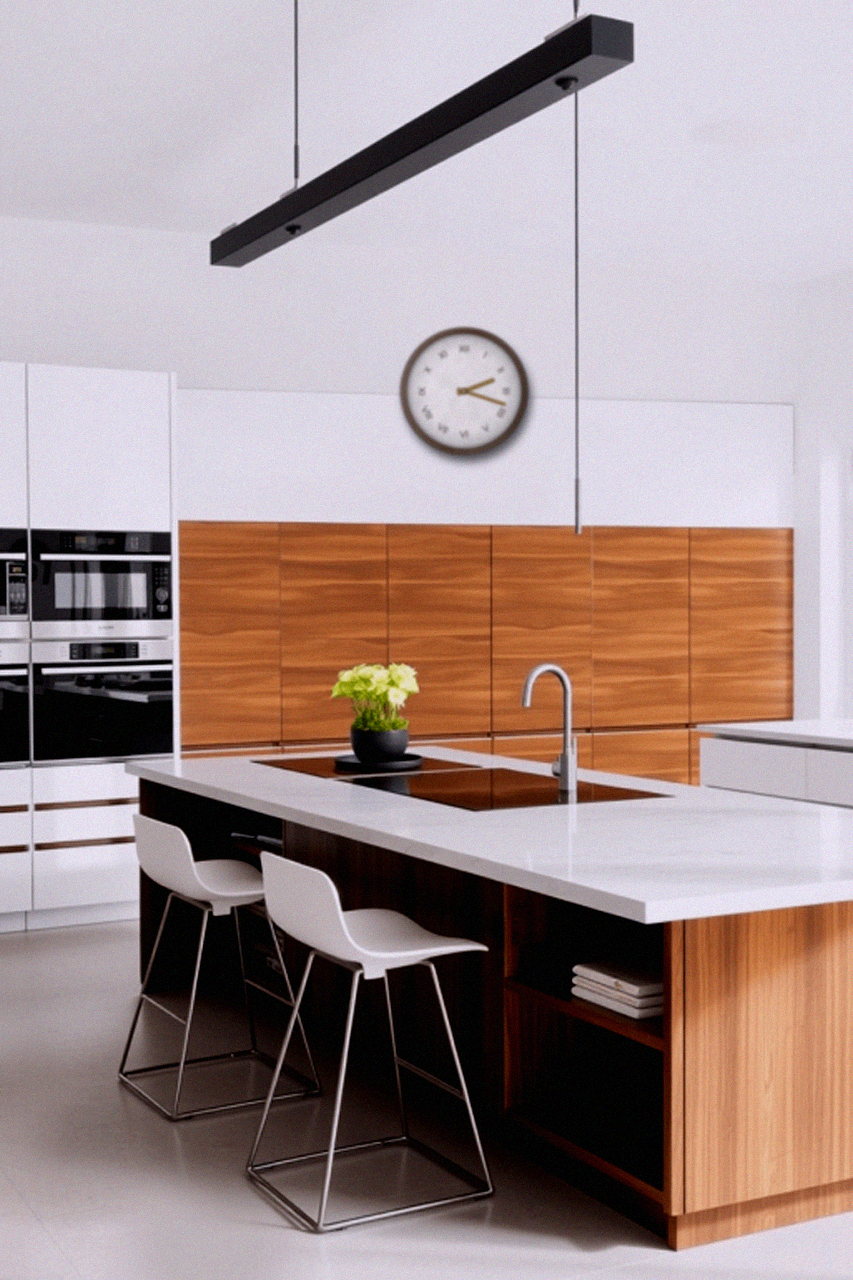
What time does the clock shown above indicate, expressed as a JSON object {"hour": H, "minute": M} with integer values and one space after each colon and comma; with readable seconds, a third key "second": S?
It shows {"hour": 2, "minute": 18}
